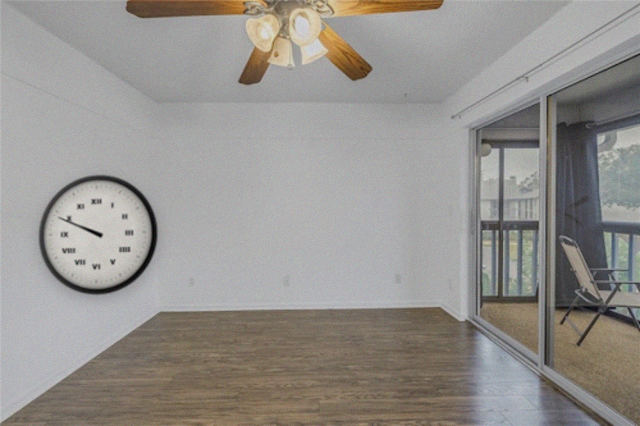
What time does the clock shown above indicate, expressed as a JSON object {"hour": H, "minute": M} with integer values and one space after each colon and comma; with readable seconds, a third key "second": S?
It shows {"hour": 9, "minute": 49}
